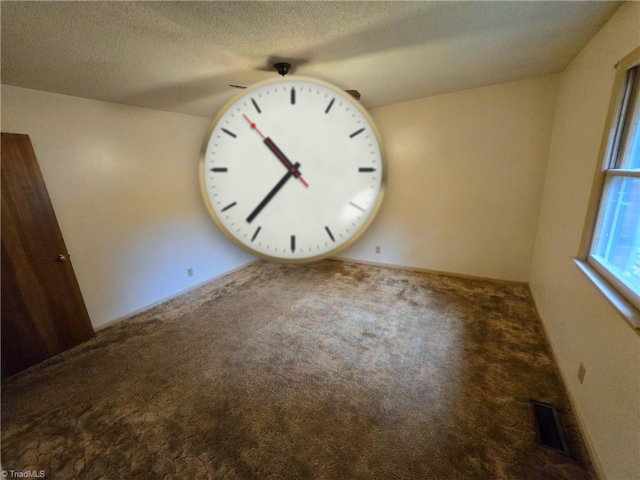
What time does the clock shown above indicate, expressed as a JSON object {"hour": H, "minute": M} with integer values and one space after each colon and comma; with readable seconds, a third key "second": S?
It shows {"hour": 10, "minute": 36, "second": 53}
